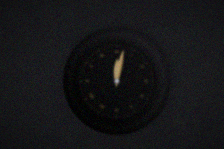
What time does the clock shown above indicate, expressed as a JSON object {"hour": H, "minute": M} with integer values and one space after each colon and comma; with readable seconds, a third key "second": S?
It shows {"hour": 12, "minute": 2}
